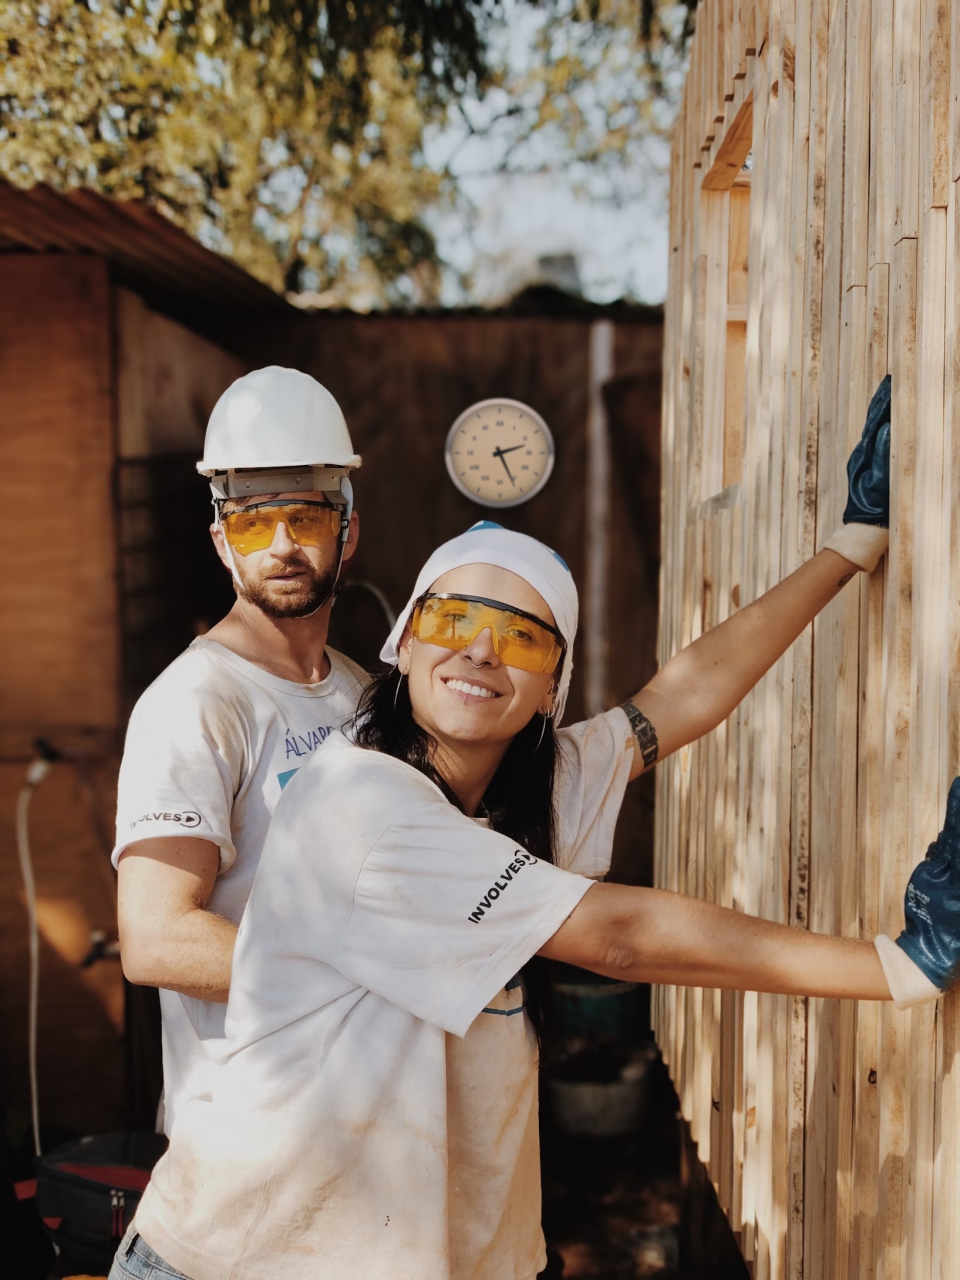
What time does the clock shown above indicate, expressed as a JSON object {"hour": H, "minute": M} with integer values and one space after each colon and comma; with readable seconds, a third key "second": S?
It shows {"hour": 2, "minute": 26}
